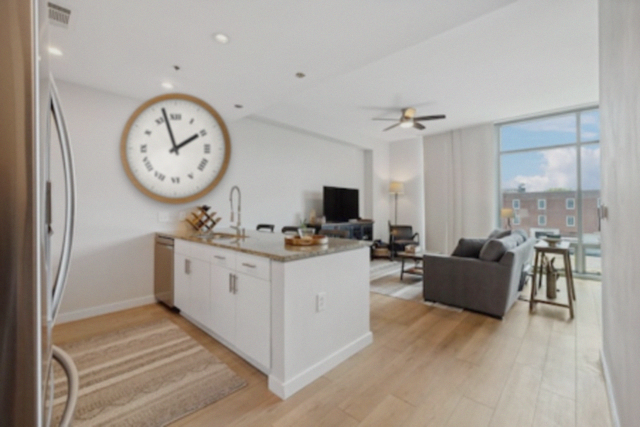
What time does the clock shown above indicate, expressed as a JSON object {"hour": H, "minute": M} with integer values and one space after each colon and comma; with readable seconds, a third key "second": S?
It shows {"hour": 1, "minute": 57}
